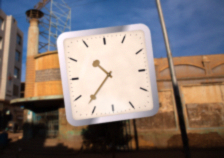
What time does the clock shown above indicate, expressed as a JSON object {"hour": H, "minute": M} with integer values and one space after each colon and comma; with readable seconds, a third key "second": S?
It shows {"hour": 10, "minute": 37}
